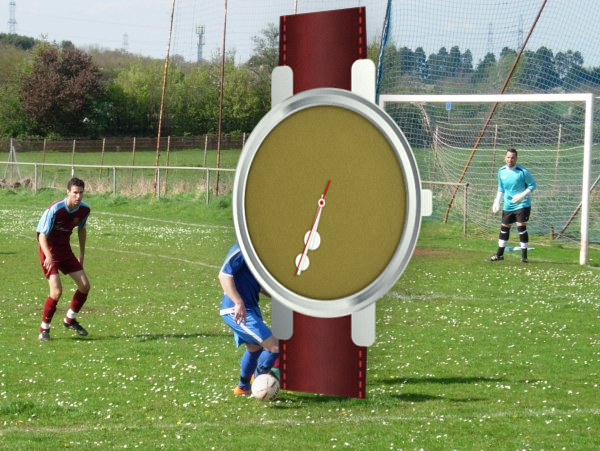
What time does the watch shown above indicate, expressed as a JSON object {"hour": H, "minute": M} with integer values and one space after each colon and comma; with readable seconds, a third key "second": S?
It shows {"hour": 6, "minute": 33, "second": 34}
